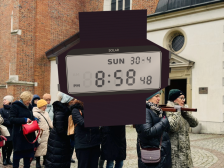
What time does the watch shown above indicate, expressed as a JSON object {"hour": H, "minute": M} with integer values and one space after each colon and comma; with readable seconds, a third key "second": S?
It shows {"hour": 8, "minute": 58, "second": 48}
